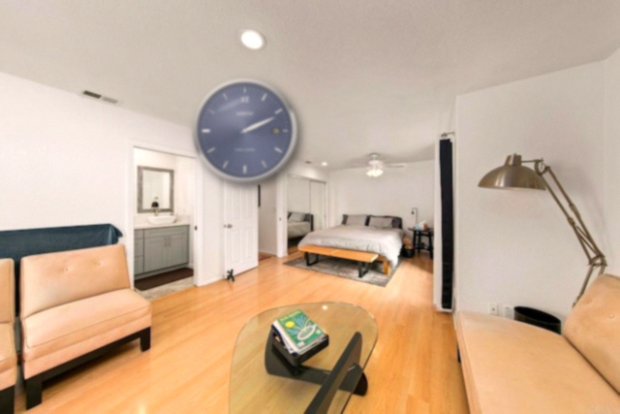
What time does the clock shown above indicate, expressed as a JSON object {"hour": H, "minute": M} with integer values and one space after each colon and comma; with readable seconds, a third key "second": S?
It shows {"hour": 2, "minute": 11}
